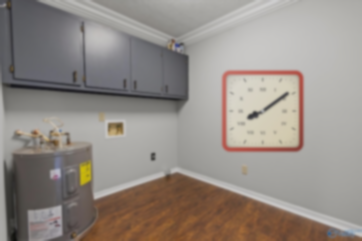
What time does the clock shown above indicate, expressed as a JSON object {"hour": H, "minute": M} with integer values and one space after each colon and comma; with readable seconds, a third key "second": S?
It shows {"hour": 8, "minute": 9}
